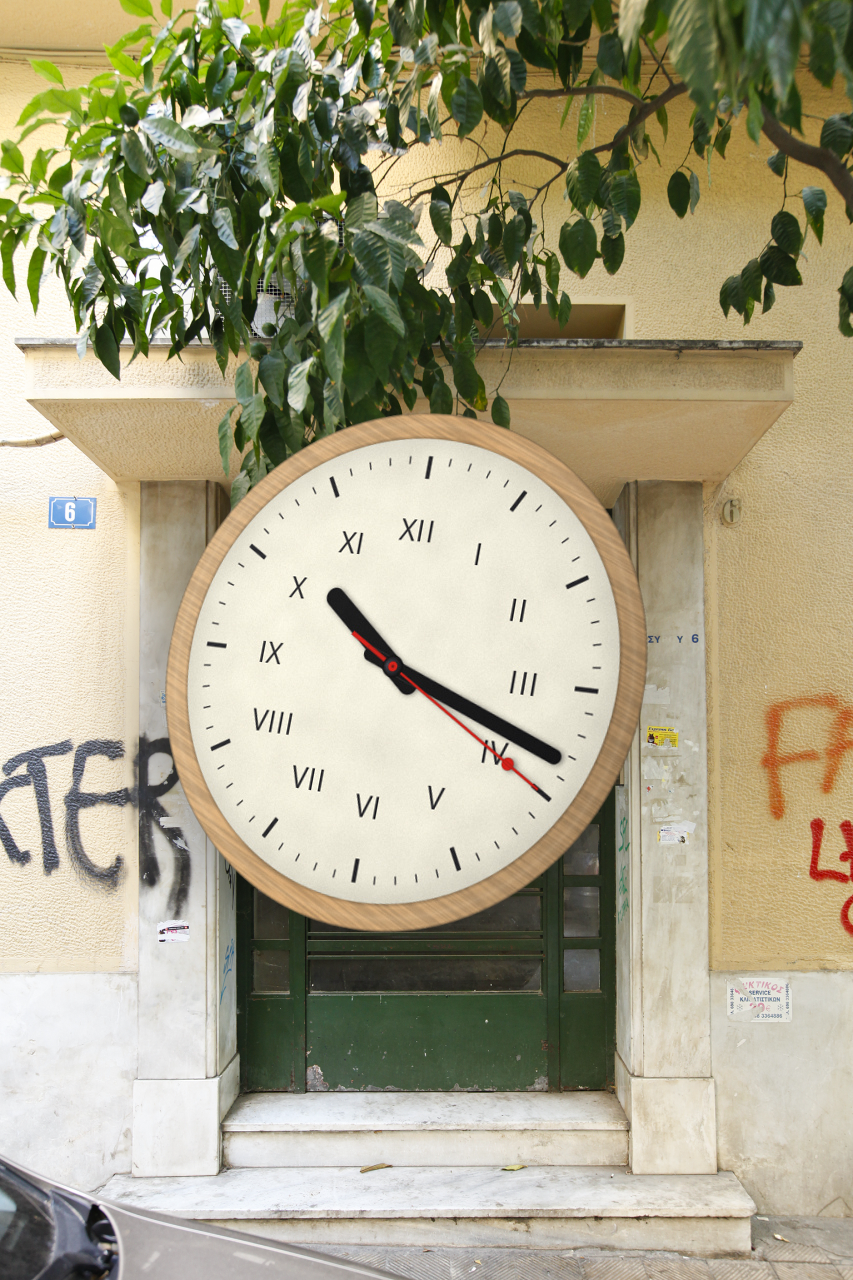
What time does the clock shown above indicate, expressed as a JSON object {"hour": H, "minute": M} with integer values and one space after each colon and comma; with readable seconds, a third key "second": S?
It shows {"hour": 10, "minute": 18, "second": 20}
